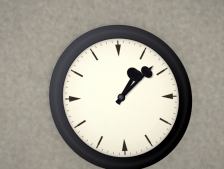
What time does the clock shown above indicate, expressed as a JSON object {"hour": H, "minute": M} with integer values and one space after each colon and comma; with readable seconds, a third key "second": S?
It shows {"hour": 1, "minute": 8}
